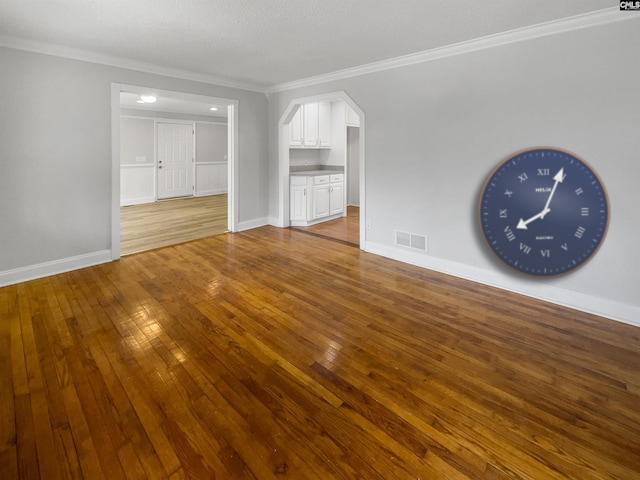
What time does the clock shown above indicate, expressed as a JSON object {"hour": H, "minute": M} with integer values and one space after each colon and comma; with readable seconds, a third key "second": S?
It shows {"hour": 8, "minute": 4}
